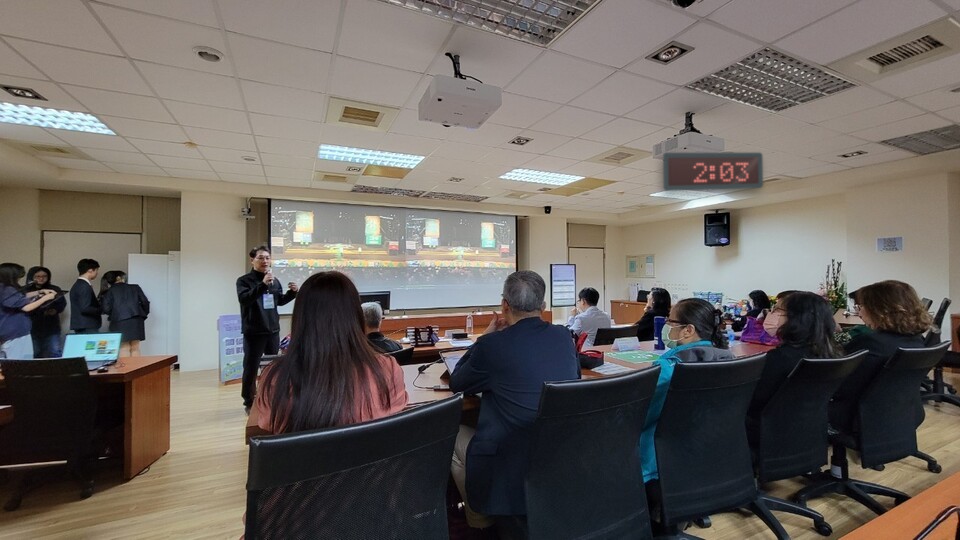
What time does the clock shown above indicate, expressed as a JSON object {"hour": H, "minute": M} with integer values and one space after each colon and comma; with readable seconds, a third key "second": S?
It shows {"hour": 2, "minute": 3}
